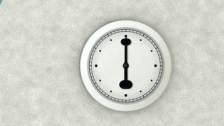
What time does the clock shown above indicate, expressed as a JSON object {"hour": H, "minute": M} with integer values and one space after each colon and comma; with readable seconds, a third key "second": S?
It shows {"hour": 6, "minute": 0}
